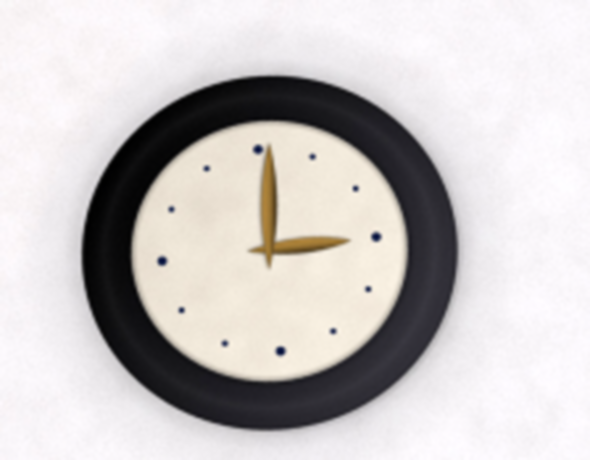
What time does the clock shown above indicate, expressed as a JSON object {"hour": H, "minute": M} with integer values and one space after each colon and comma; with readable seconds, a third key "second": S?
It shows {"hour": 3, "minute": 1}
